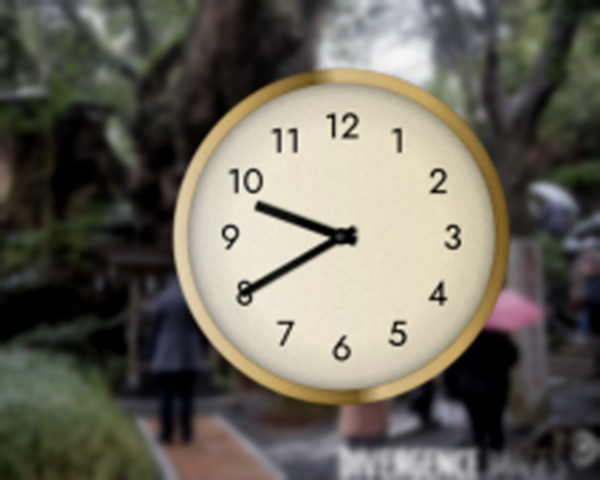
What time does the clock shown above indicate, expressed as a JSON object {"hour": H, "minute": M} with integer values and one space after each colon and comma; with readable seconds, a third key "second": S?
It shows {"hour": 9, "minute": 40}
